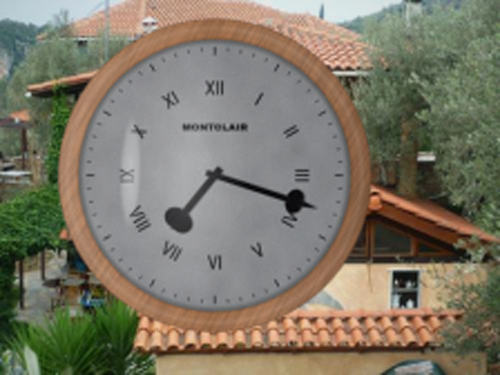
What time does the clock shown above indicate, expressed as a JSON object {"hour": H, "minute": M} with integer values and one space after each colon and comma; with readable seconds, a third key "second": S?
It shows {"hour": 7, "minute": 18}
